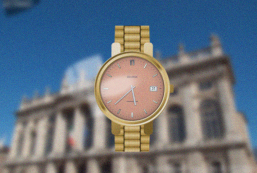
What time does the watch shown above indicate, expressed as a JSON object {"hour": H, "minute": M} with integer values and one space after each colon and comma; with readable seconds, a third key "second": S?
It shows {"hour": 5, "minute": 38}
